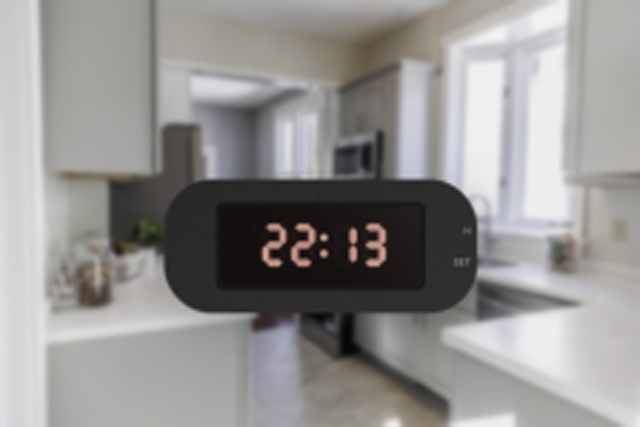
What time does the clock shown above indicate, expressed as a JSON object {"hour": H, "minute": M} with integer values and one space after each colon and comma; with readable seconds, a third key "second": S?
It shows {"hour": 22, "minute": 13}
